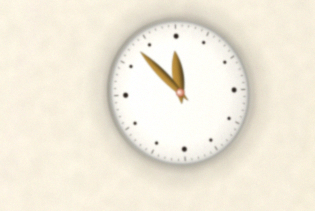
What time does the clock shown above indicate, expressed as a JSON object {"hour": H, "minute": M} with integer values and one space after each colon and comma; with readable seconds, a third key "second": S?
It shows {"hour": 11, "minute": 53}
